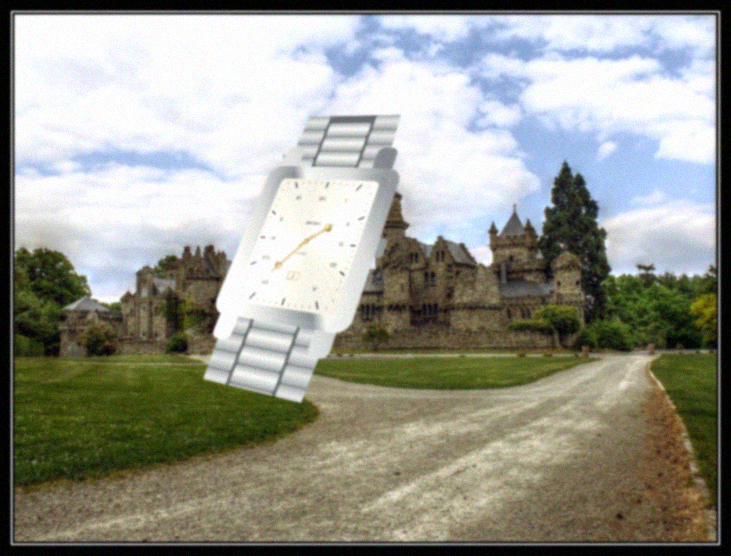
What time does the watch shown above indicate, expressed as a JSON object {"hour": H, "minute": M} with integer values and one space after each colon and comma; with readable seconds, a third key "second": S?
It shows {"hour": 1, "minute": 36}
